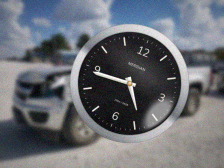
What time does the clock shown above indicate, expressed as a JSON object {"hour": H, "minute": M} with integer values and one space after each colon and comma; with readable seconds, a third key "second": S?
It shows {"hour": 4, "minute": 44}
